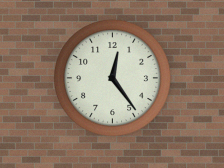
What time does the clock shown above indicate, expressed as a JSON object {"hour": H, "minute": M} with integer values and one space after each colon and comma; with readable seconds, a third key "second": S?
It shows {"hour": 12, "minute": 24}
